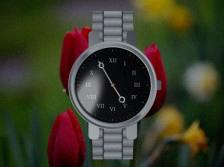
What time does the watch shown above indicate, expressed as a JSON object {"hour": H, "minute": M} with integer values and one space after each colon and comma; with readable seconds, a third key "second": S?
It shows {"hour": 4, "minute": 55}
